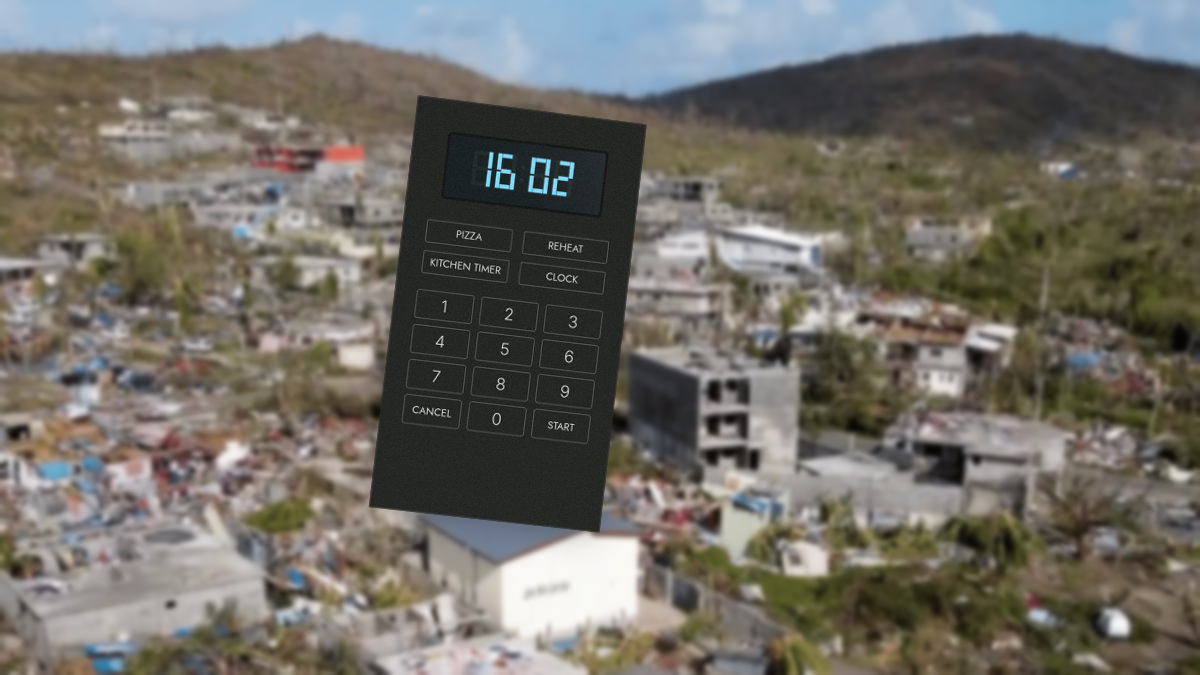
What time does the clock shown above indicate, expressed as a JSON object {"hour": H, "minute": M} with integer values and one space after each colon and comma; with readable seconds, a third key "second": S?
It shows {"hour": 16, "minute": 2}
